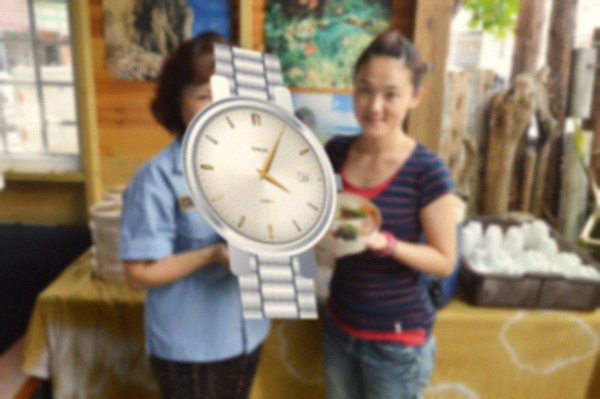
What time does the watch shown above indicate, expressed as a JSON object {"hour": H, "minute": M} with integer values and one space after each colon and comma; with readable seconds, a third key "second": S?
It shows {"hour": 4, "minute": 5}
